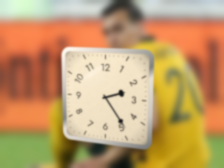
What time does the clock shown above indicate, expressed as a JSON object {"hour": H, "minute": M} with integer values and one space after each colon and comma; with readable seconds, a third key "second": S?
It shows {"hour": 2, "minute": 24}
